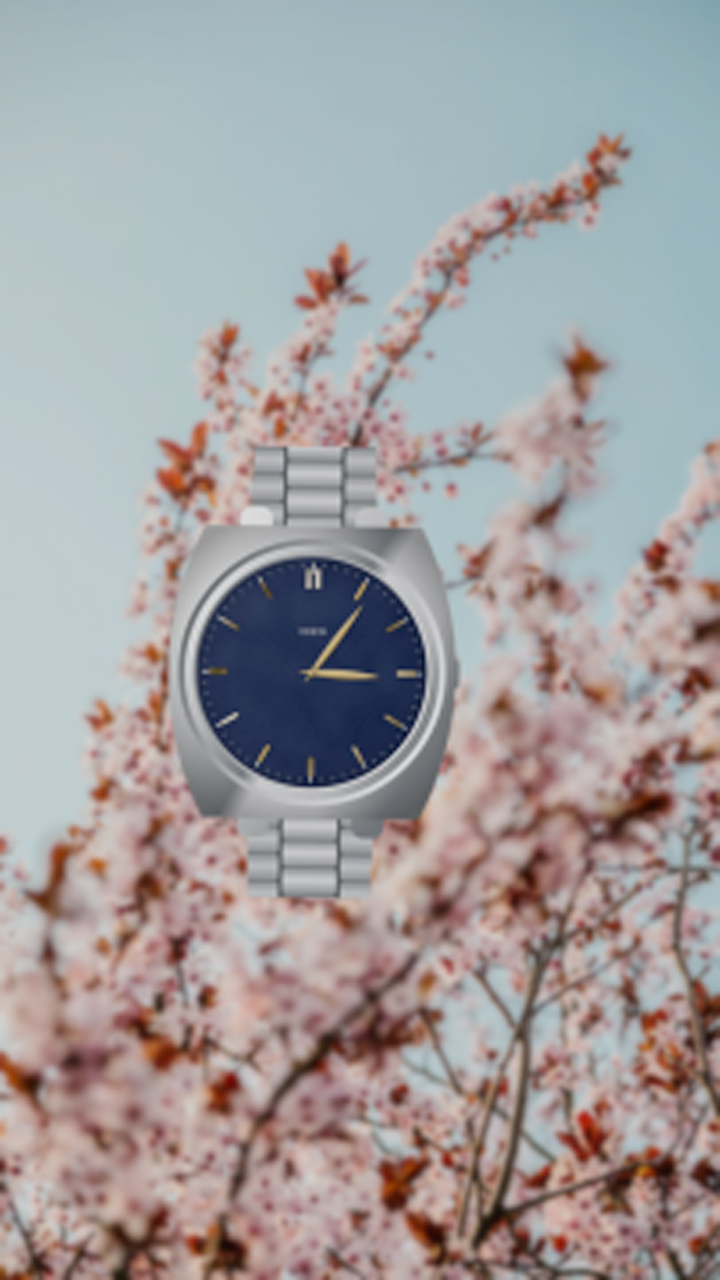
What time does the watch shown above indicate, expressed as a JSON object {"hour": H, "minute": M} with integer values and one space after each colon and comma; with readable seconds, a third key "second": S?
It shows {"hour": 3, "minute": 6}
